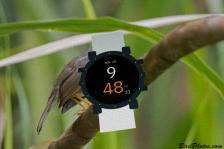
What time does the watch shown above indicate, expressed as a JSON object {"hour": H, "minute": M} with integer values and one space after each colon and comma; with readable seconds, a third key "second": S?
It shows {"hour": 9, "minute": 48}
